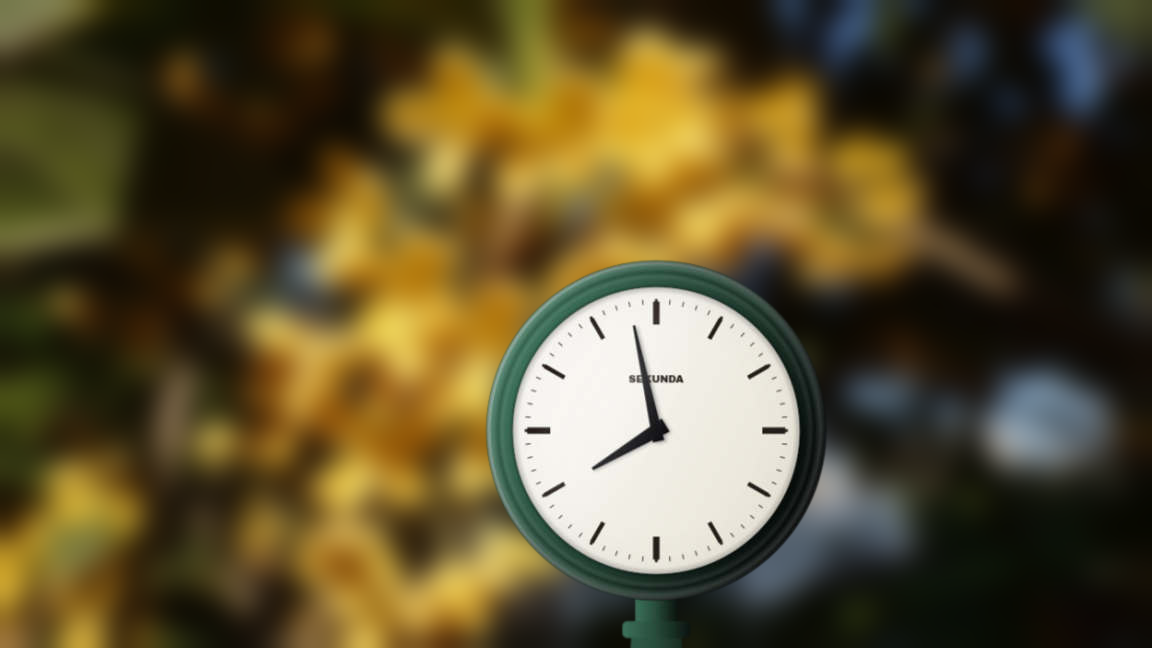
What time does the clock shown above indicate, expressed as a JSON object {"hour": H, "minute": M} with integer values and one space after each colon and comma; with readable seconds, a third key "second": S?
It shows {"hour": 7, "minute": 58}
